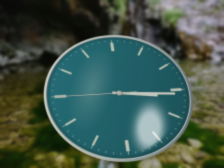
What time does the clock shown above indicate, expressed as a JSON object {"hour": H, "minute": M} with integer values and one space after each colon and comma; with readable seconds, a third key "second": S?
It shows {"hour": 3, "minute": 15, "second": 45}
